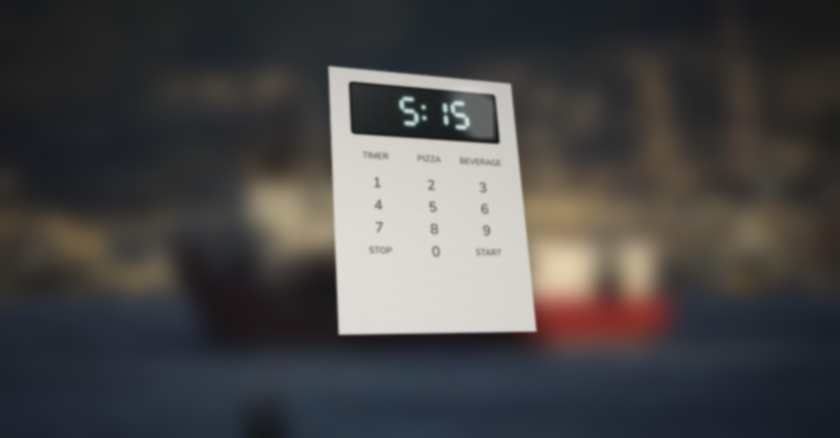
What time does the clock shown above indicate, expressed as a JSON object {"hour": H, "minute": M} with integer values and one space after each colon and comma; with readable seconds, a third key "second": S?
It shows {"hour": 5, "minute": 15}
